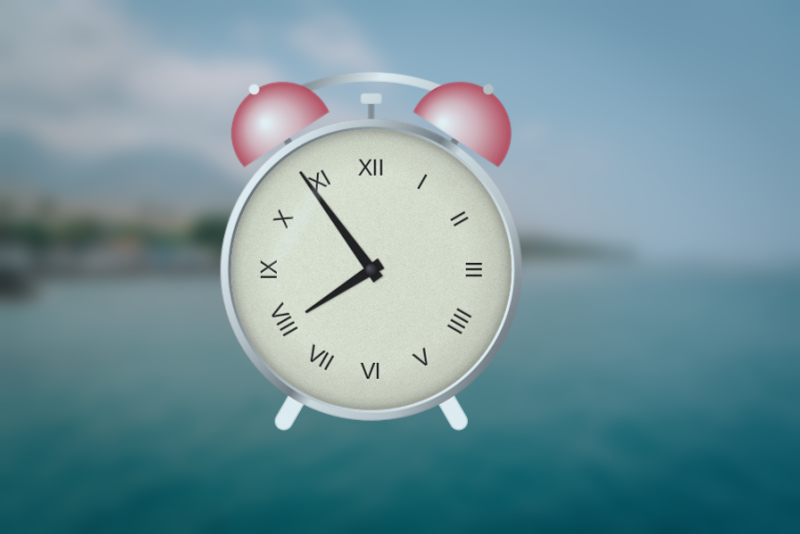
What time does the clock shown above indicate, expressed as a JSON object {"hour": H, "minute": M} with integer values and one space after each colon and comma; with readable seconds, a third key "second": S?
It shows {"hour": 7, "minute": 54}
